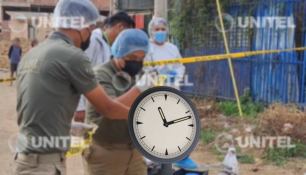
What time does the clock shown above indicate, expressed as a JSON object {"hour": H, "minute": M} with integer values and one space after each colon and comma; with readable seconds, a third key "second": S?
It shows {"hour": 11, "minute": 12}
